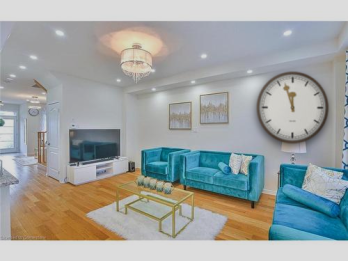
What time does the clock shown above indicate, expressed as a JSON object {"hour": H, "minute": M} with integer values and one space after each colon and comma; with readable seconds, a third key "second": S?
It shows {"hour": 11, "minute": 57}
